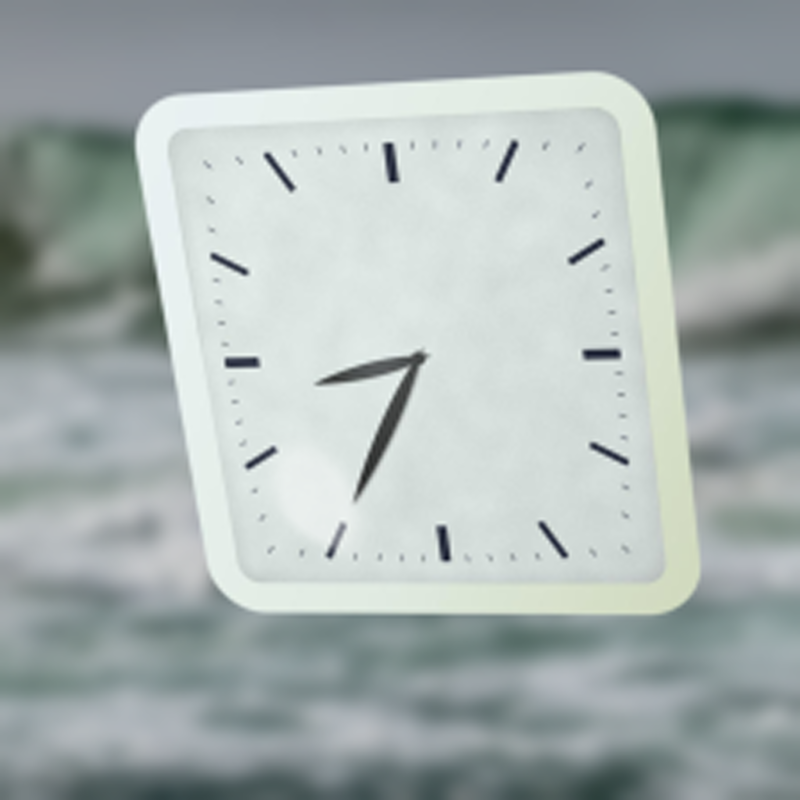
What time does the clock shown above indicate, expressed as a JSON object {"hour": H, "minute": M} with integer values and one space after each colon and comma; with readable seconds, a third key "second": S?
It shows {"hour": 8, "minute": 35}
